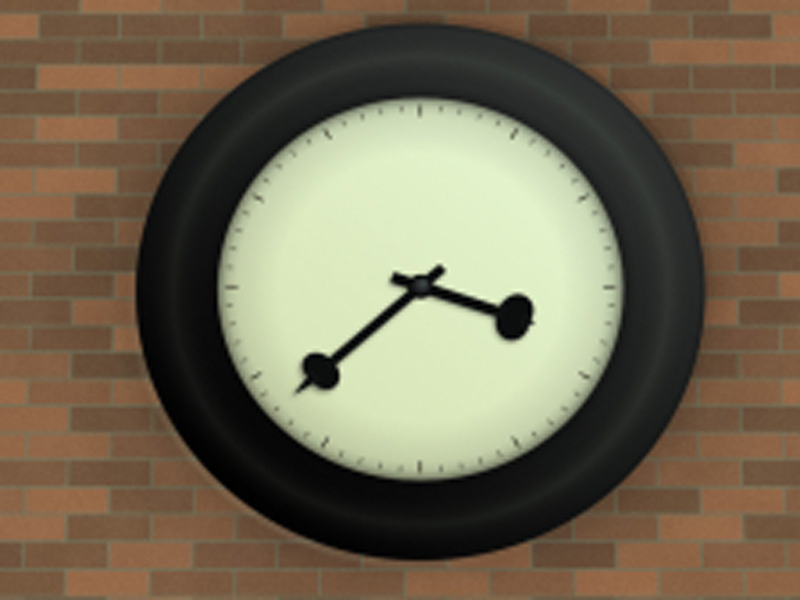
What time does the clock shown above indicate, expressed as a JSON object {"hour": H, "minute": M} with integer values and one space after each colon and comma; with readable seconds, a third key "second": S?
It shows {"hour": 3, "minute": 38}
